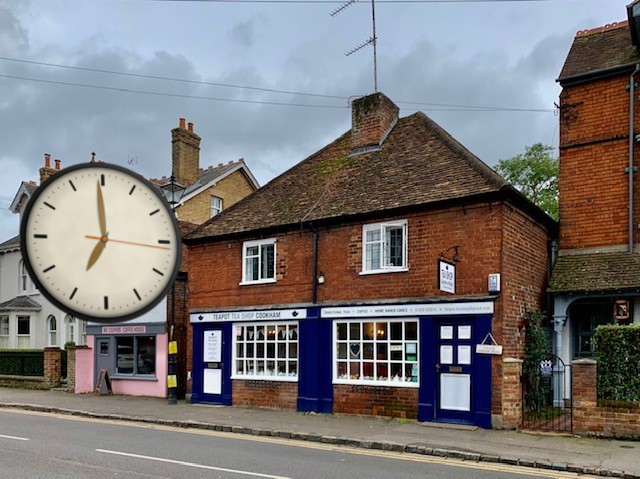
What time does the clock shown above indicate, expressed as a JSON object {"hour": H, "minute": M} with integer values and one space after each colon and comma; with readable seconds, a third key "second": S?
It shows {"hour": 6, "minute": 59, "second": 16}
